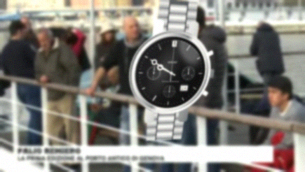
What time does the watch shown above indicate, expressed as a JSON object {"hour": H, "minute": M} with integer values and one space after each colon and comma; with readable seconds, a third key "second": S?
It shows {"hour": 9, "minute": 50}
